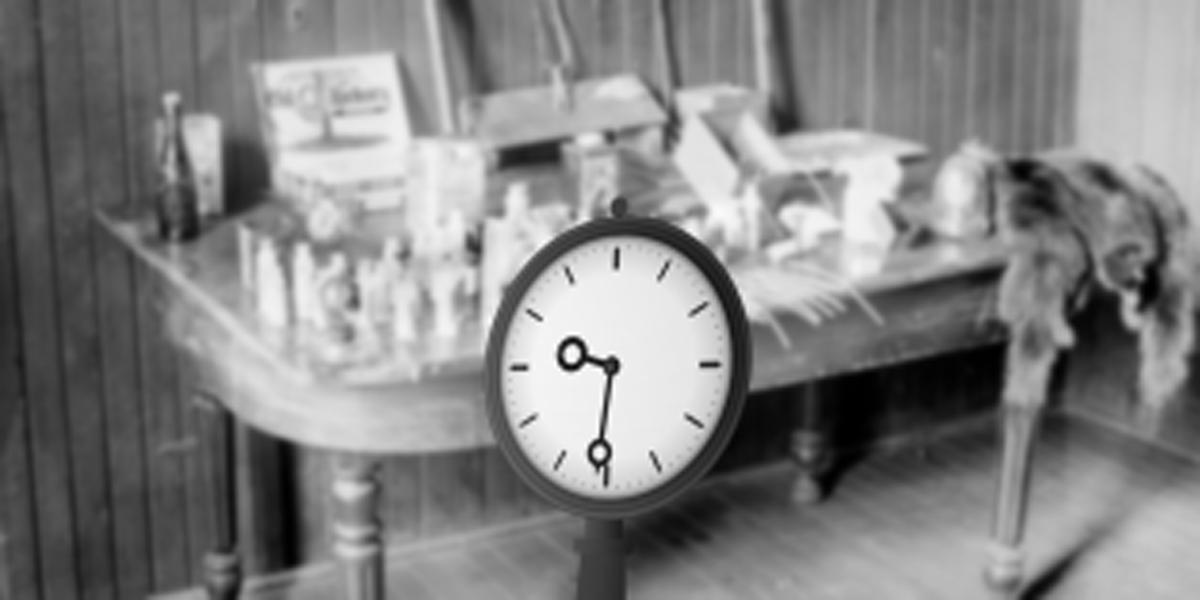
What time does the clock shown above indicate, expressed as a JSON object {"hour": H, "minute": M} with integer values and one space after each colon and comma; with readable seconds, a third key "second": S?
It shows {"hour": 9, "minute": 31}
